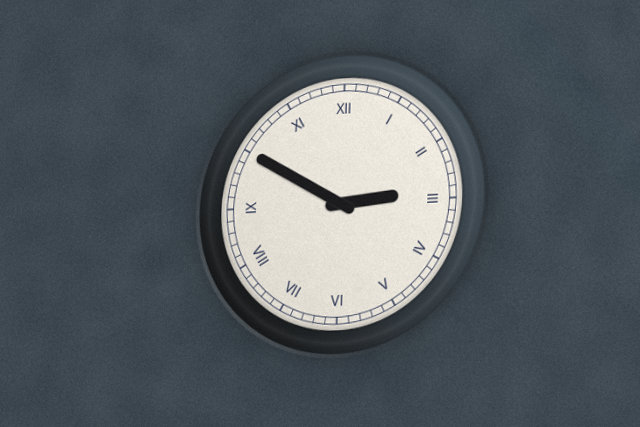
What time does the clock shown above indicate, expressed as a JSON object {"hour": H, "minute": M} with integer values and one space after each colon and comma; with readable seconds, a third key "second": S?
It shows {"hour": 2, "minute": 50}
